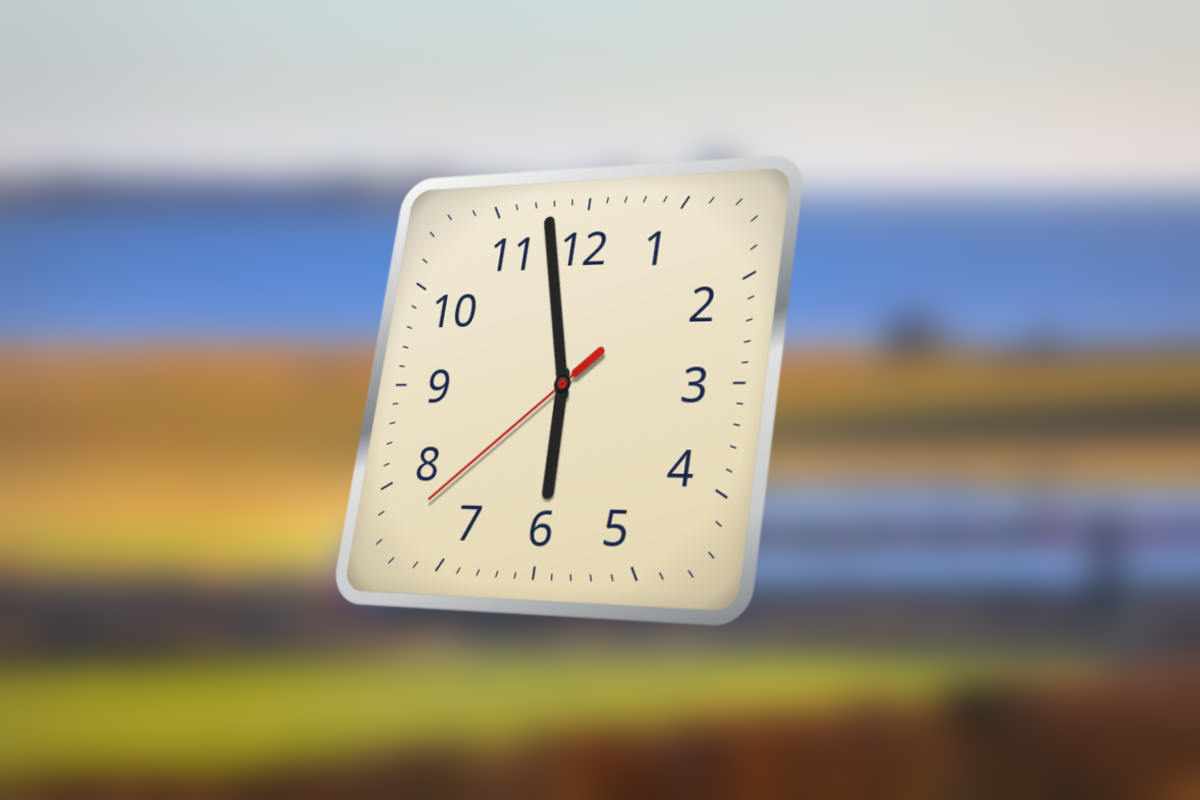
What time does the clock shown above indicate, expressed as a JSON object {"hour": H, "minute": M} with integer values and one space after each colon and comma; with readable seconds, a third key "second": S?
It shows {"hour": 5, "minute": 57, "second": 38}
